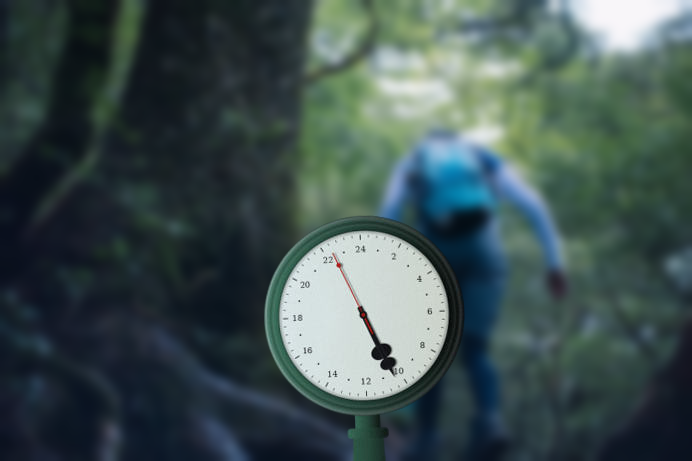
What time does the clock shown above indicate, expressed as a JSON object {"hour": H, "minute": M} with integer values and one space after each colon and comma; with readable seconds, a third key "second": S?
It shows {"hour": 10, "minute": 25, "second": 56}
